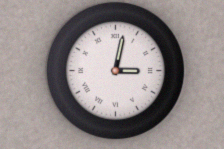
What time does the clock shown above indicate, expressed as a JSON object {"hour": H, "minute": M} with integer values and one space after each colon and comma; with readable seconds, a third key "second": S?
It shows {"hour": 3, "minute": 2}
